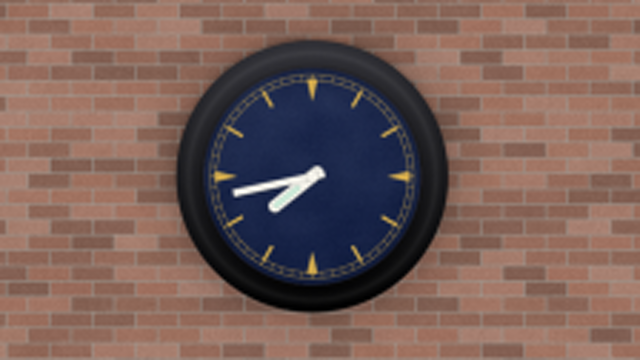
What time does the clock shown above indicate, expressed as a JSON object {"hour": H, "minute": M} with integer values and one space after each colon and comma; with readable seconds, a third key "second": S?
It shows {"hour": 7, "minute": 43}
